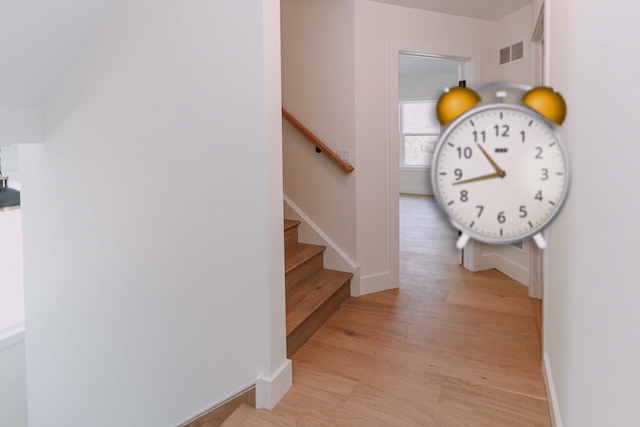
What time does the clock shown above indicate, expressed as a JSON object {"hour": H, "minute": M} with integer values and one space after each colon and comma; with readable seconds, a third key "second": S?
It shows {"hour": 10, "minute": 43}
